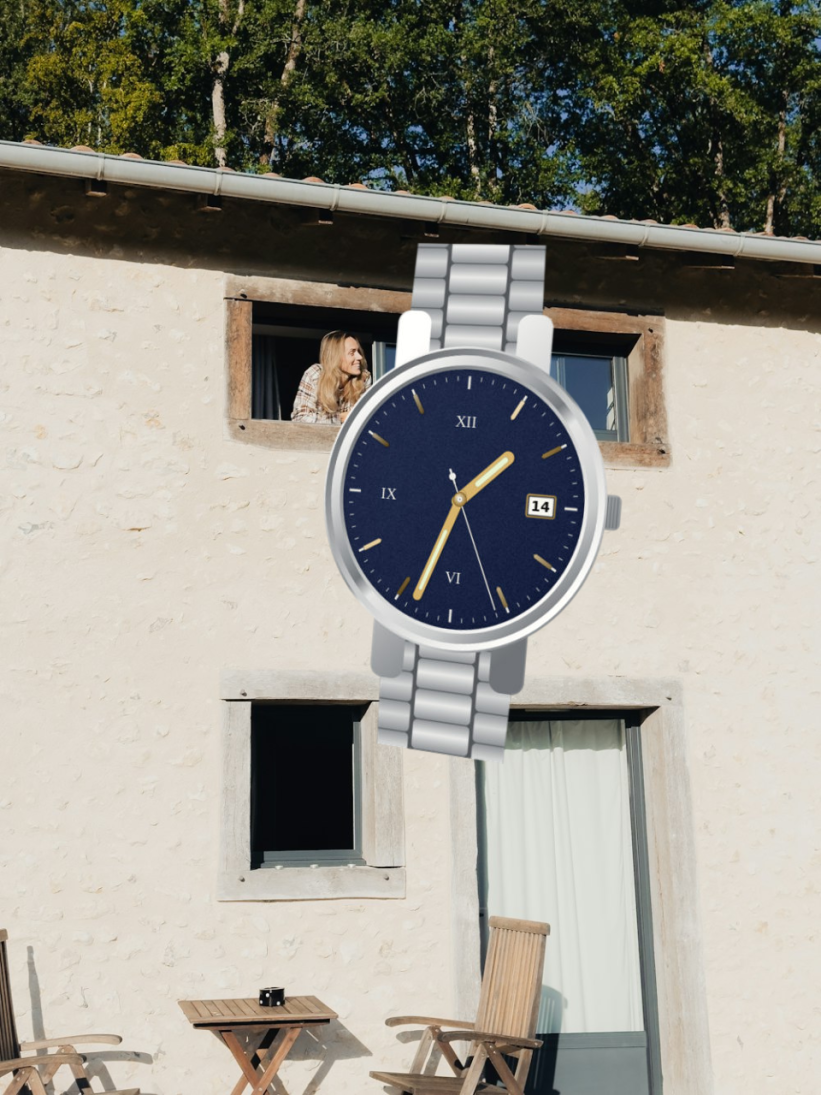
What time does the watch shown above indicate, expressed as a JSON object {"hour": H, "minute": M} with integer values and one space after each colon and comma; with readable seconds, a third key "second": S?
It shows {"hour": 1, "minute": 33, "second": 26}
